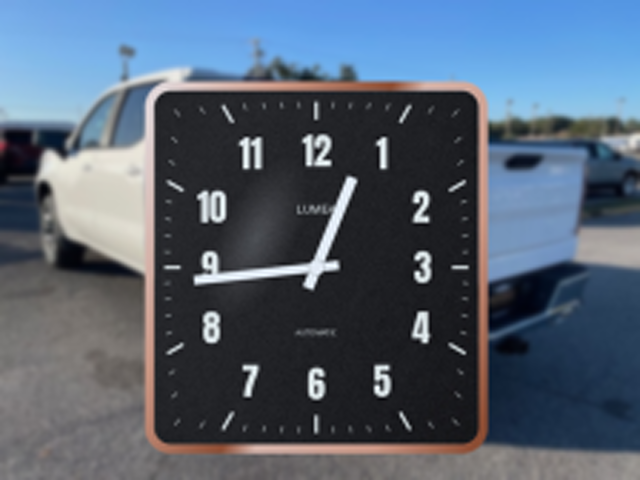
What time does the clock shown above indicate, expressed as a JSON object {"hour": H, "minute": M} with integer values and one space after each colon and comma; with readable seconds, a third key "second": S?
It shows {"hour": 12, "minute": 44}
